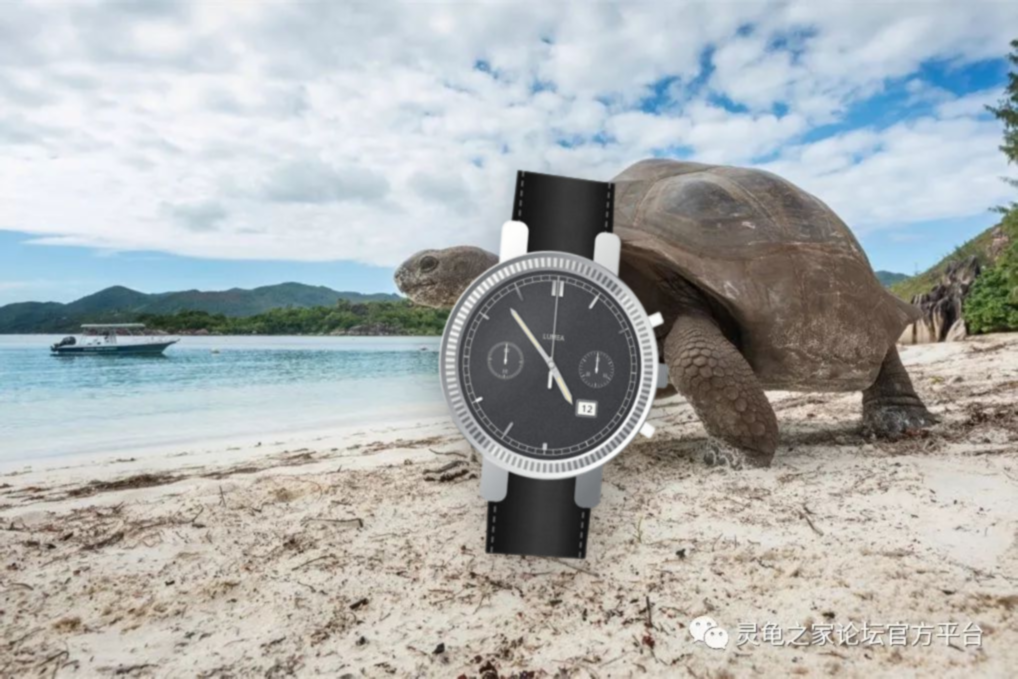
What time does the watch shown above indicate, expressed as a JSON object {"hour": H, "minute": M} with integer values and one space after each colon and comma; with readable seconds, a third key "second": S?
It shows {"hour": 4, "minute": 53}
